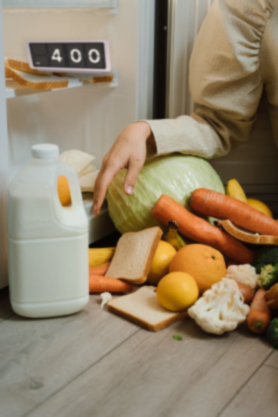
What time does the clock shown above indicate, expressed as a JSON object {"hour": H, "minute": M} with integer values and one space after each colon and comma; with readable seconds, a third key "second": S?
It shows {"hour": 4, "minute": 0}
